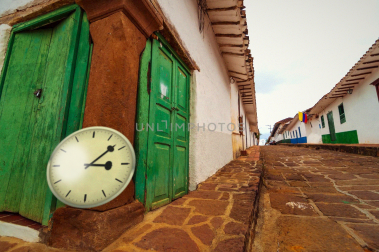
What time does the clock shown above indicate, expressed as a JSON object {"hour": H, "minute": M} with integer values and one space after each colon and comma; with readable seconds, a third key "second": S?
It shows {"hour": 3, "minute": 8}
